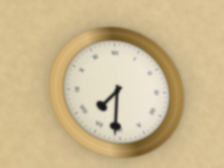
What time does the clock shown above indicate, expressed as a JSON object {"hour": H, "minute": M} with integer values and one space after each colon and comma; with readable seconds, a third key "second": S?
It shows {"hour": 7, "minute": 31}
